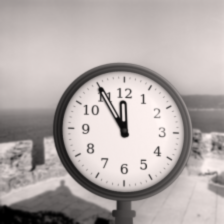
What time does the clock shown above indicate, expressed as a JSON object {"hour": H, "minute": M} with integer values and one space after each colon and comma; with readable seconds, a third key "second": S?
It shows {"hour": 11, "minute": 55}
